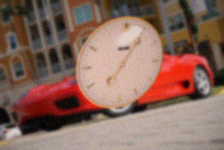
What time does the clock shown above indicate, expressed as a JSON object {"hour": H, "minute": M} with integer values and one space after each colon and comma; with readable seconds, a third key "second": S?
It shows {"hour": 7, "minute": 5}
